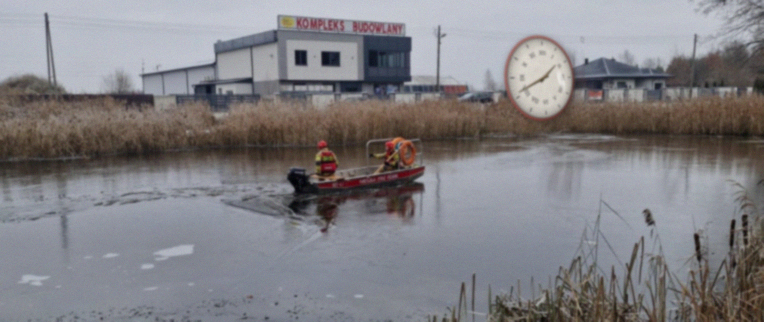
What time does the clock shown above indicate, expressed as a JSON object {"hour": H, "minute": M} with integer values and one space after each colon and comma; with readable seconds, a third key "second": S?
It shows {"hour": 1, "minute": 41}
